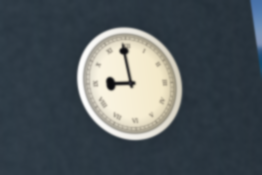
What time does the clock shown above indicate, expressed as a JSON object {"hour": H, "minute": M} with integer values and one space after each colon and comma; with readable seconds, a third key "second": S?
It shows {"hour": 8, "minute": 59}
